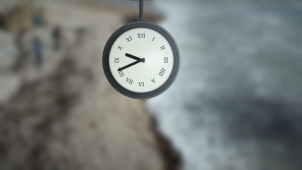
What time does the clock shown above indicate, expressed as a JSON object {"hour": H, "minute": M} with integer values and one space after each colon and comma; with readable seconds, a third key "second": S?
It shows {"hour": 9, "minute": 41}
